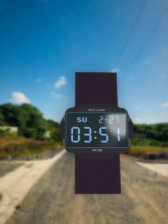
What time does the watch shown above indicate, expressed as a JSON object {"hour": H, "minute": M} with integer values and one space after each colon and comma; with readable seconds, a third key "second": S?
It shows {"hour": 3, "minute": 51}
